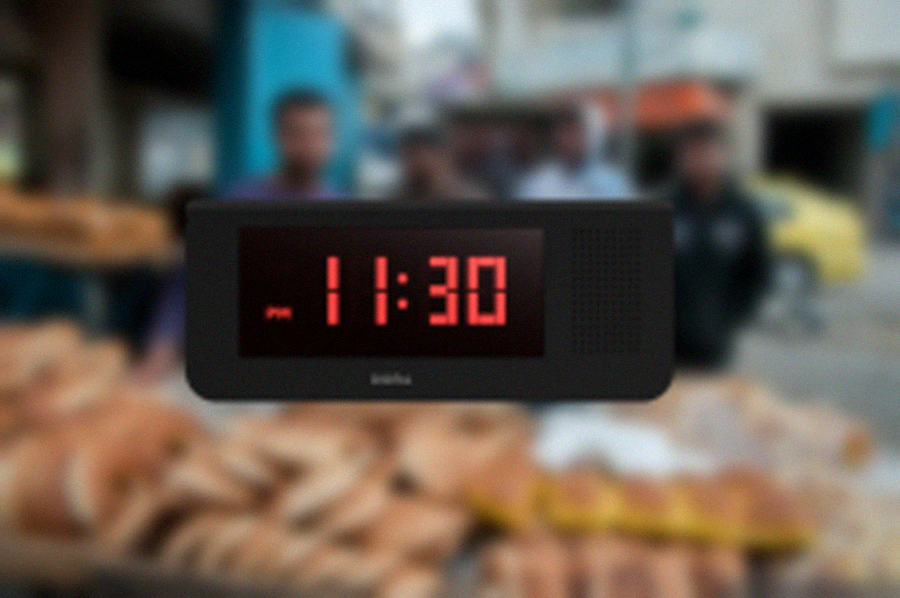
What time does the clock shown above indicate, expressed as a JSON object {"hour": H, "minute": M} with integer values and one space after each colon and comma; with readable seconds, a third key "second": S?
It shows {"hour": 11, "minute": 30}
